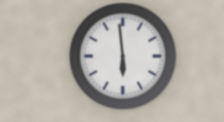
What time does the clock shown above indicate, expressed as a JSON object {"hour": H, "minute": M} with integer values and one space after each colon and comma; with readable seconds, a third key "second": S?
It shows {"hour": 5, "minute": 59}
